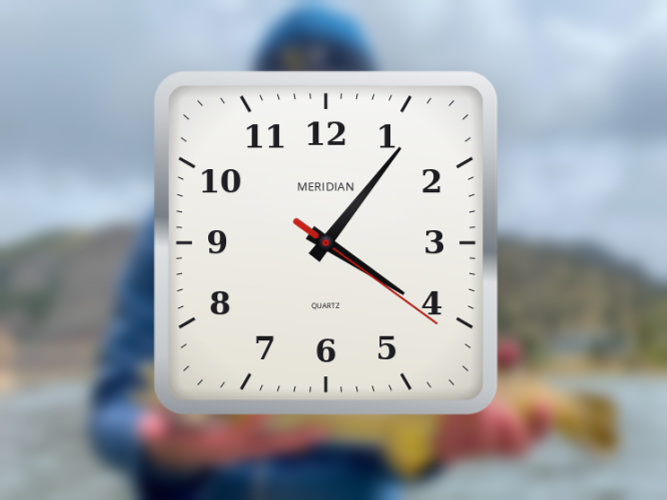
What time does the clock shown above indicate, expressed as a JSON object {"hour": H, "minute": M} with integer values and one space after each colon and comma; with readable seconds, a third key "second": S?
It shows {"hour": 4, "minute": 6, "second": 21}
